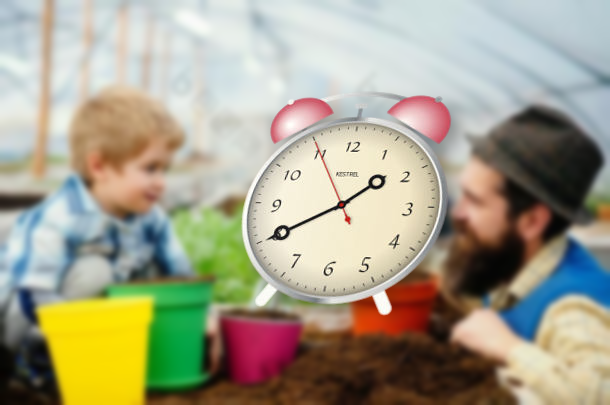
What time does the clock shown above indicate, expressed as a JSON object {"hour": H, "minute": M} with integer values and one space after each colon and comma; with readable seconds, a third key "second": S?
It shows {"hour": 1, "minute": 39, "second": 55}
